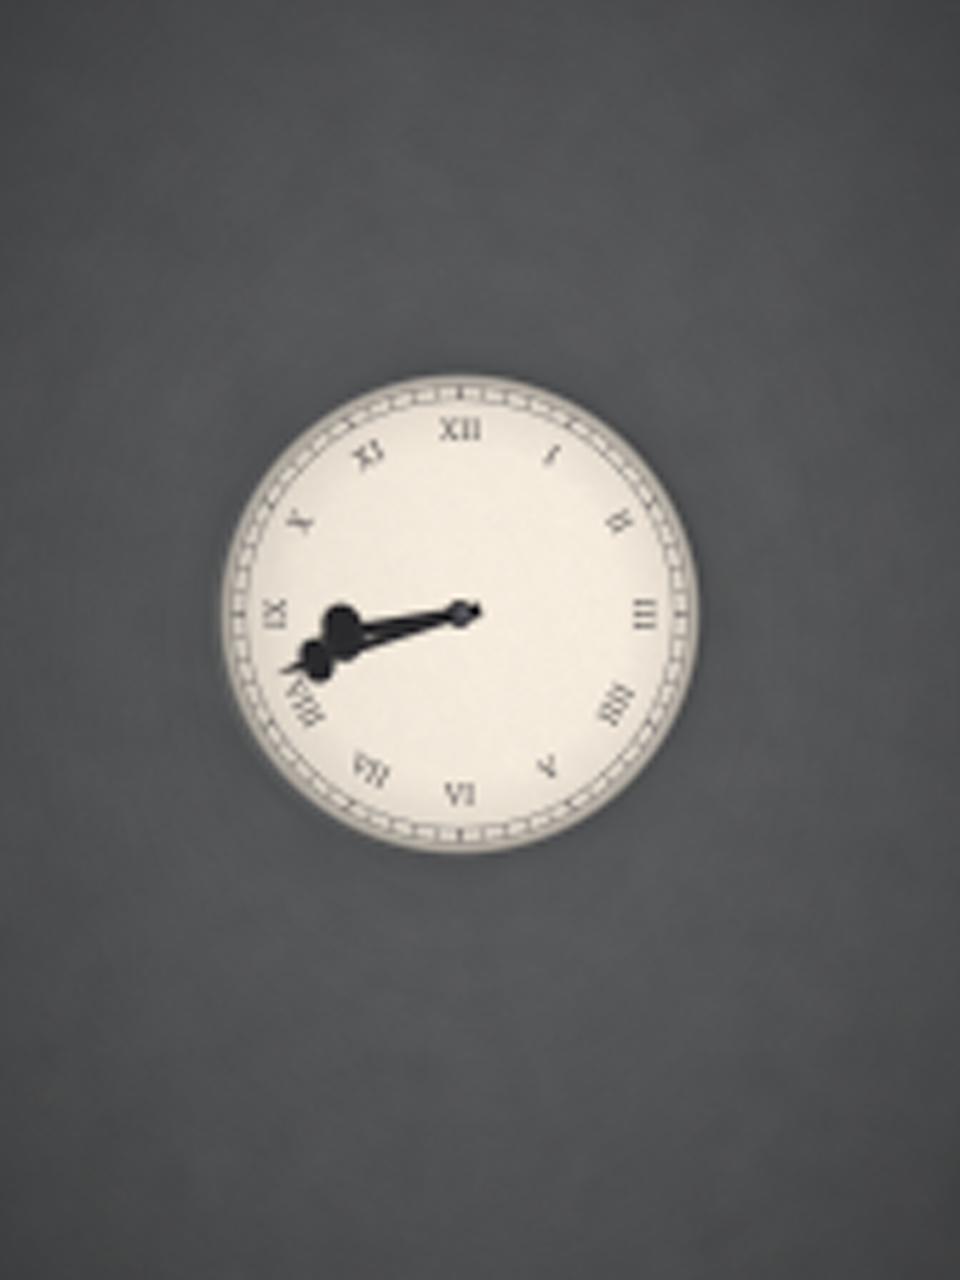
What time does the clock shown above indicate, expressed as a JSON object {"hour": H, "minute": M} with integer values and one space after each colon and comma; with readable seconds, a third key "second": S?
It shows {"hour": 8, "minute": 42}
